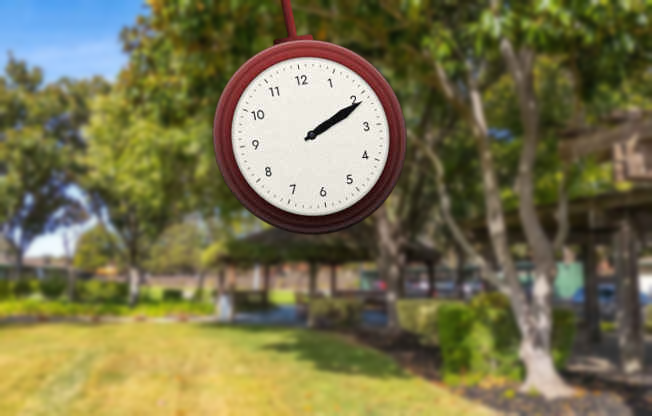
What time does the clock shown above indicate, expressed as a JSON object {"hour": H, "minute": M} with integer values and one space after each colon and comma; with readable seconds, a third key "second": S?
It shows {"hour": 2, "minute": 11}
